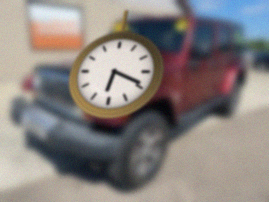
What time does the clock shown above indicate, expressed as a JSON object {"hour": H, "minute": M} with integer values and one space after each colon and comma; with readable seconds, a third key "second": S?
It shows {"hour": 6, "minute": 19}
